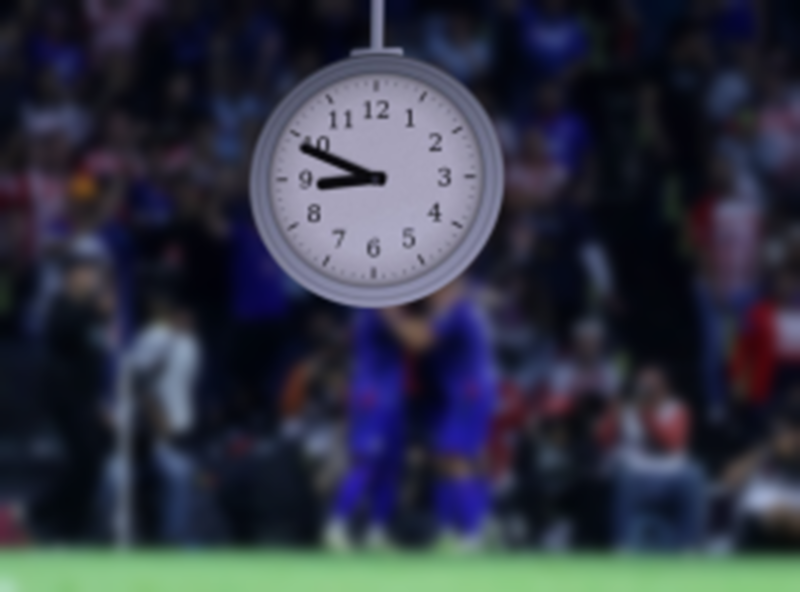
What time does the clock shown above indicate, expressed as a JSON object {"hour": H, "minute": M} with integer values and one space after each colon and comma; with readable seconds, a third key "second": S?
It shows {"hour": 8, "minute": 49}
